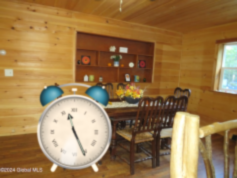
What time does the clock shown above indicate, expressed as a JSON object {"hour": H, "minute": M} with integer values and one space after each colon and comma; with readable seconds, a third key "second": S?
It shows {"hour": 11, "minute": 26}
